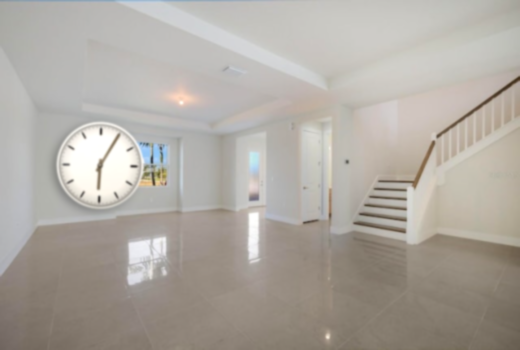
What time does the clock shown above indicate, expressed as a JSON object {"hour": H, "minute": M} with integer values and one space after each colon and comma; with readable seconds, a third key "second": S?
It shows {"hour": 6, "minute": 5}
